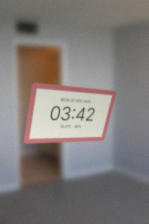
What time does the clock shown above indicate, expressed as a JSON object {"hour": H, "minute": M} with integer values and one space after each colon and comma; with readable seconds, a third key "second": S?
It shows {"hour": 3, "minute": 42}
